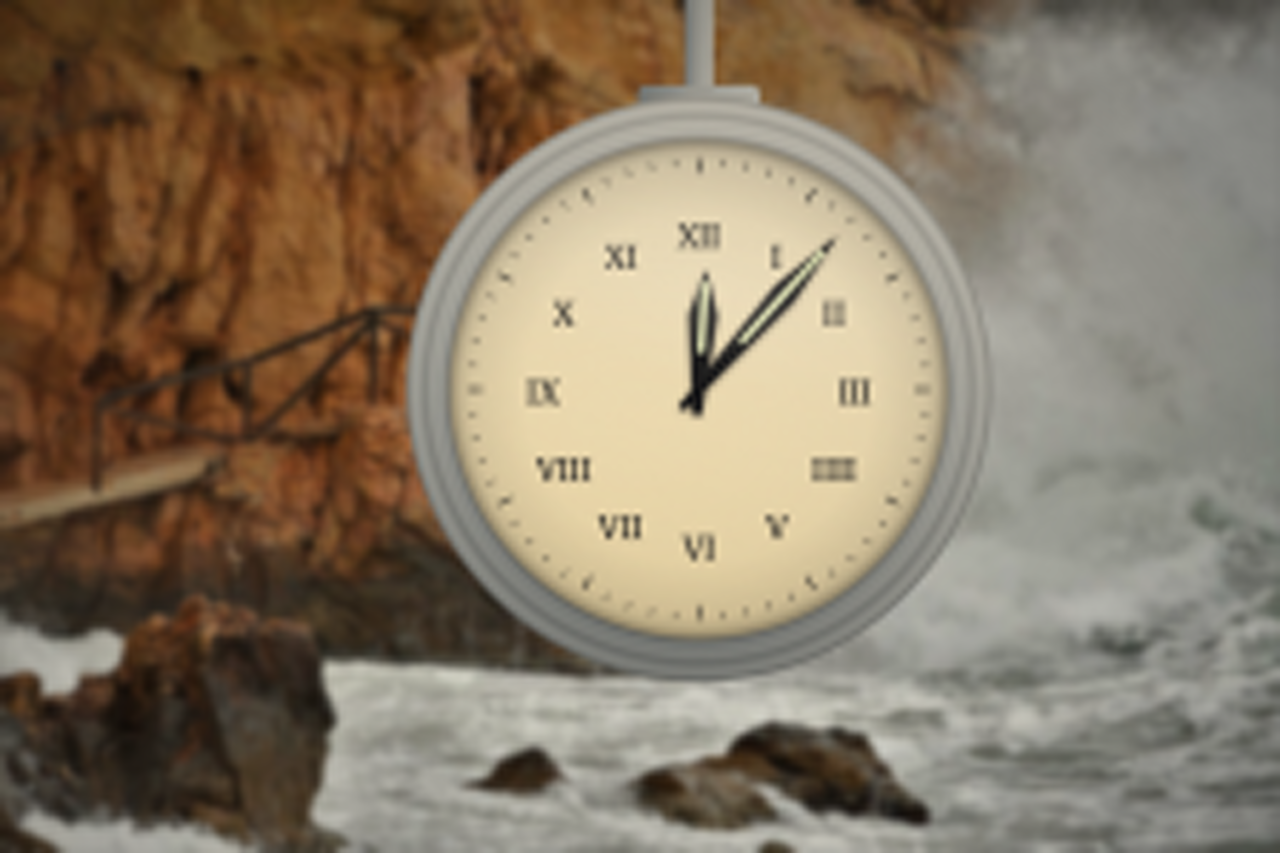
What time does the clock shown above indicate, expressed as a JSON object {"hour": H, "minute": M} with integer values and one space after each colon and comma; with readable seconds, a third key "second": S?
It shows {"hour": 12, "minute": 7}
